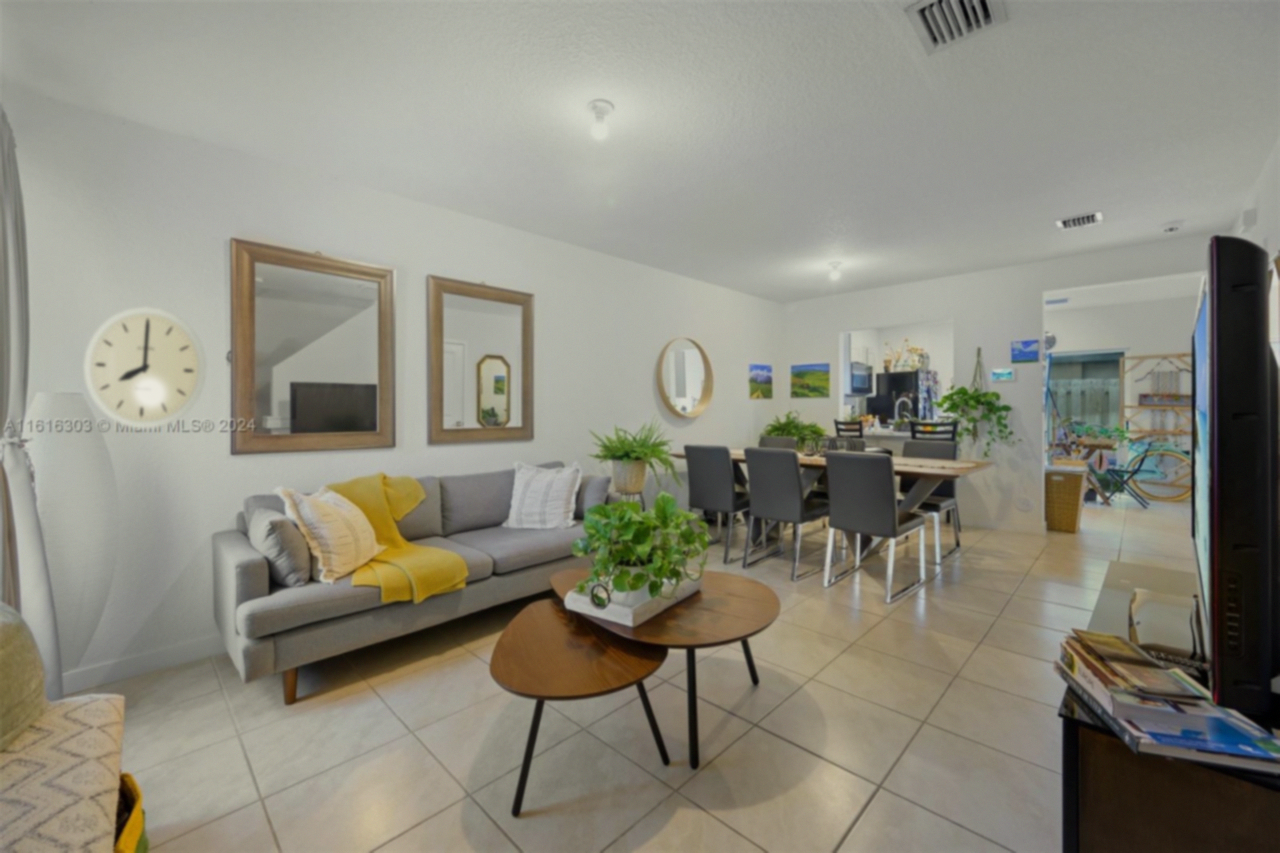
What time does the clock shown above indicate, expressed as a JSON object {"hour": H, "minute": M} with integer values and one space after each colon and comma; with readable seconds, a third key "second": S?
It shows {"hour": 8, "minute": 0}
